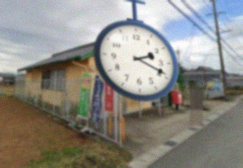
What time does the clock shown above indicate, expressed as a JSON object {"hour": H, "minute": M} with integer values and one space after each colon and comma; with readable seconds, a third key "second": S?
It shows {"hour": 2, "minute": 19}
